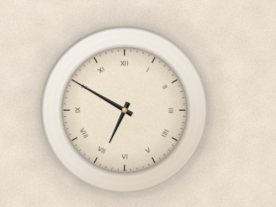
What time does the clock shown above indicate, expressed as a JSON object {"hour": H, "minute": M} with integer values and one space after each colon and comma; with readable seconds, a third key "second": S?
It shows {"hour": 6, "minute": 50}
